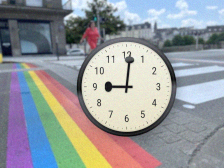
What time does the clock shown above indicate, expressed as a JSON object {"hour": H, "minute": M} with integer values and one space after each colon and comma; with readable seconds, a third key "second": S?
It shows {"hour": 9, "minute": 1}
